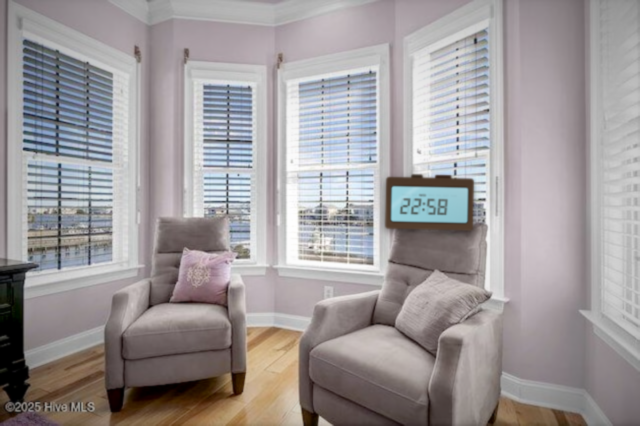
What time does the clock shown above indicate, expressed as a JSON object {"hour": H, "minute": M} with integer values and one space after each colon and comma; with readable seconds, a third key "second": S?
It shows {"hour": 22, "minute": 58}
